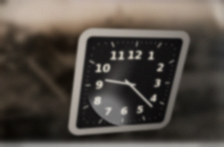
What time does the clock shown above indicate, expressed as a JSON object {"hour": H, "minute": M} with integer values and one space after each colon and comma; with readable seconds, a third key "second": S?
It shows {"hour": 9, "minute": 22}
